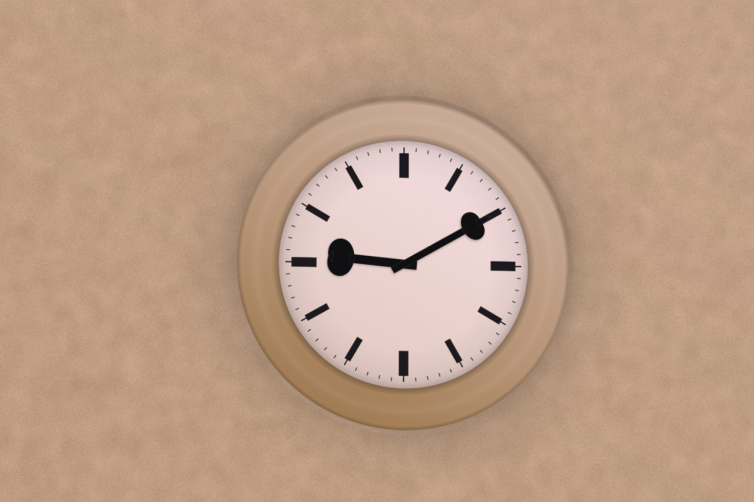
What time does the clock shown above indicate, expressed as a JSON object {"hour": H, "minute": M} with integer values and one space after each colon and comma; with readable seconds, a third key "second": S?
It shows {"hour": 9, "minute": 10}
